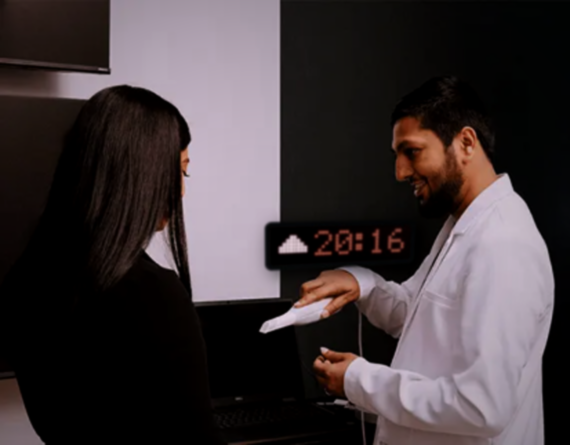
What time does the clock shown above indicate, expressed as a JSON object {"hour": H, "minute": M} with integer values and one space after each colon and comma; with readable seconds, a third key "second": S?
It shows {"hour": 20, "minute": 16}
